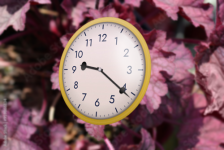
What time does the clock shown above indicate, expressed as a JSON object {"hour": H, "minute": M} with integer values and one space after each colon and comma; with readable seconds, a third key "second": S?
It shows {"hour": 9, "minute": 21}
